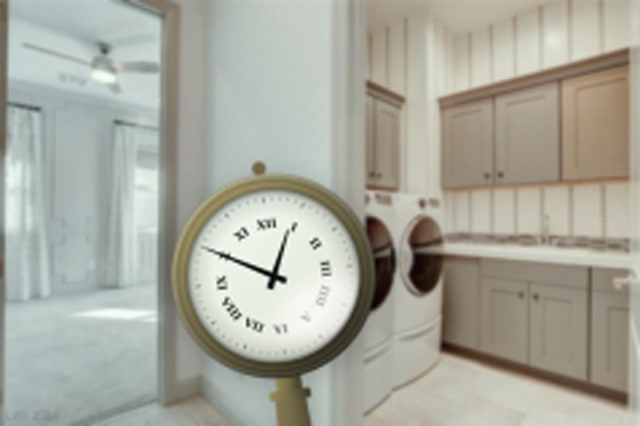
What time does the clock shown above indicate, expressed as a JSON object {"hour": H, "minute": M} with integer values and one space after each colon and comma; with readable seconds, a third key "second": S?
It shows {"hour": 12, "minute": 50}
